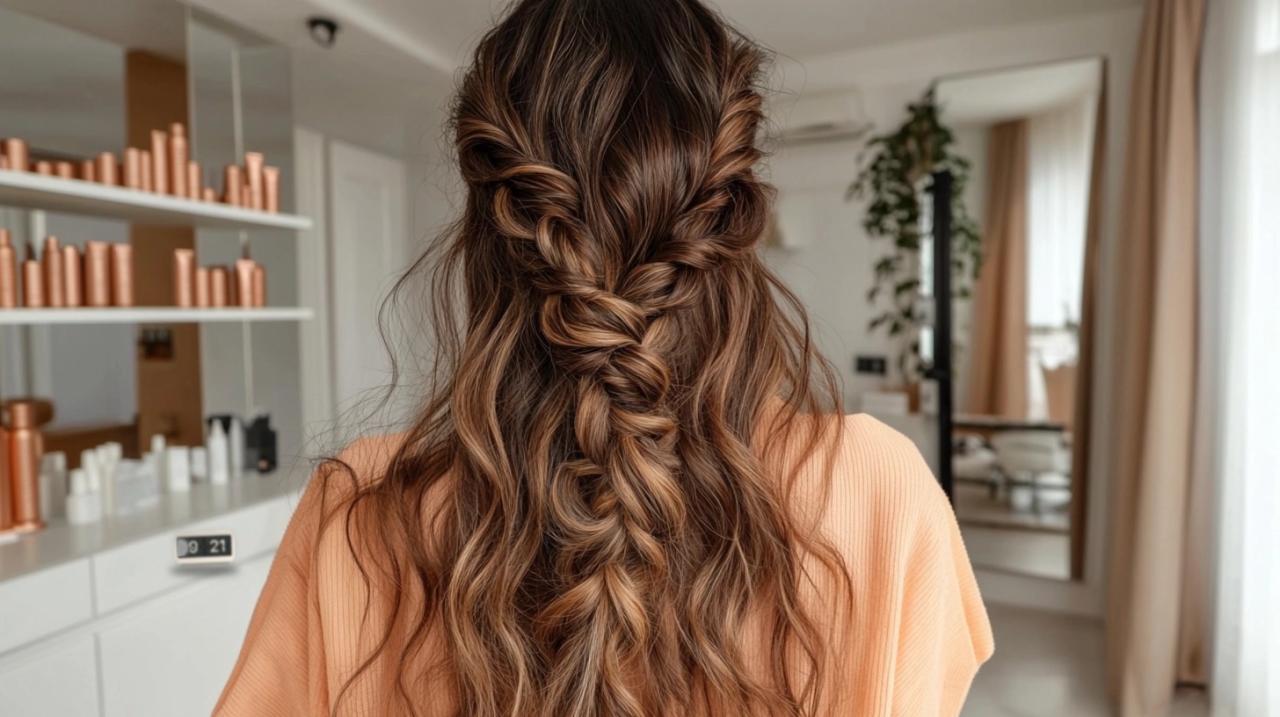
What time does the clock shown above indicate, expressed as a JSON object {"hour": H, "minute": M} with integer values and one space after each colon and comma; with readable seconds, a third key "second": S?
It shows {"hour": 9, "minute": 21}
